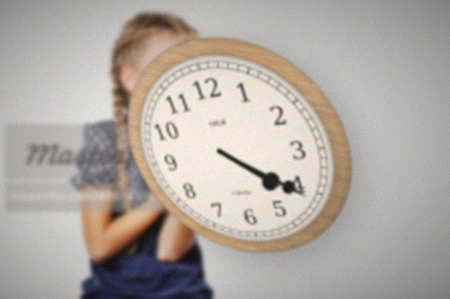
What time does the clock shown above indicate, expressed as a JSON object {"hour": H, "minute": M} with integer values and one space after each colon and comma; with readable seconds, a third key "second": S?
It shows {"hour": 4, "minute": 21}
